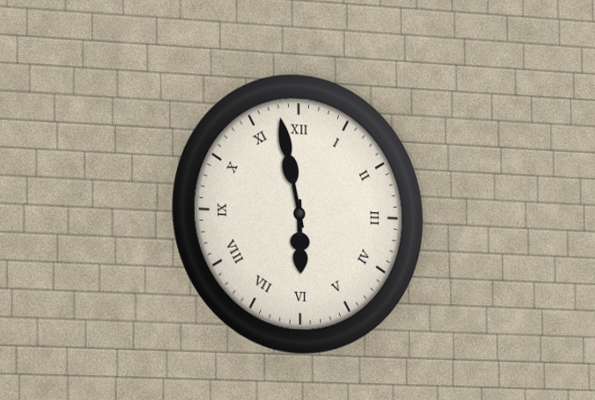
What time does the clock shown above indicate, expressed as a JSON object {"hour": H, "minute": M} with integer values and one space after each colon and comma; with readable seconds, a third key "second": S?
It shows {"hour": 5, "minute": 58}
